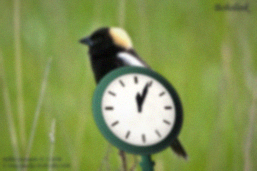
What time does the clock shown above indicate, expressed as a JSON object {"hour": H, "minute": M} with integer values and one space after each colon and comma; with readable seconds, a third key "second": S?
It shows {"hour": 12, "minute": 4}
